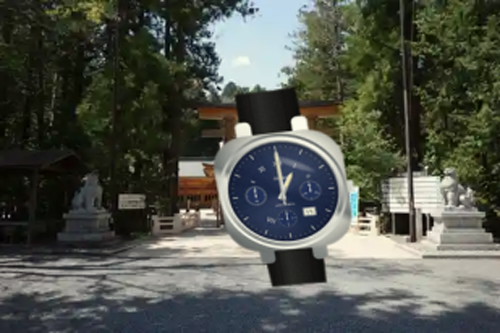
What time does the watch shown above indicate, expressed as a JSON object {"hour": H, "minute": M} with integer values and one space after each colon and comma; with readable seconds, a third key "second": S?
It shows {"hour": 1, "minute": 0}
